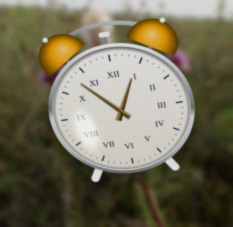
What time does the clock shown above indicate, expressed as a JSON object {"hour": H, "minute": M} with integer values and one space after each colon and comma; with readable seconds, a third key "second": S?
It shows {"hour": 12, "minute": 53}
